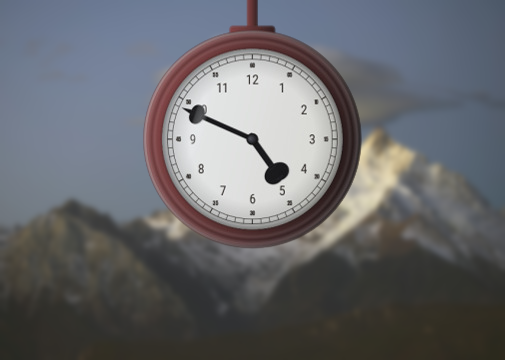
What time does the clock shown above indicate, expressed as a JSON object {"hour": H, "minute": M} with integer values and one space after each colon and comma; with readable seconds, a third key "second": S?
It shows {"hour": 4, "minute": 49}
